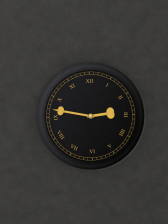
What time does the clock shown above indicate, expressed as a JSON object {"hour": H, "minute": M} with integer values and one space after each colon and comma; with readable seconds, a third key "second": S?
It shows {"hour": 2, "minute": 47}
